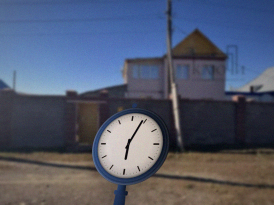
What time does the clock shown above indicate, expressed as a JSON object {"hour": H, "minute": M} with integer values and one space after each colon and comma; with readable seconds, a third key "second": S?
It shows {"hour": 6, "minute": 4}
